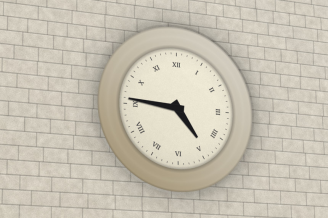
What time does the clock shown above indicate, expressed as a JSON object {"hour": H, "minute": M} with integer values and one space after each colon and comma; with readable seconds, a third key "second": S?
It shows {"hour": 4, "minute": 46}
